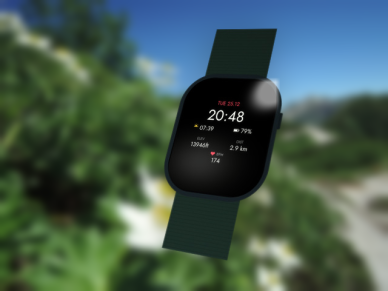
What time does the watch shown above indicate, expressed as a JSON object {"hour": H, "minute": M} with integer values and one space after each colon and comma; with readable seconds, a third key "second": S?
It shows {"hour": 20, "minute": 48}
